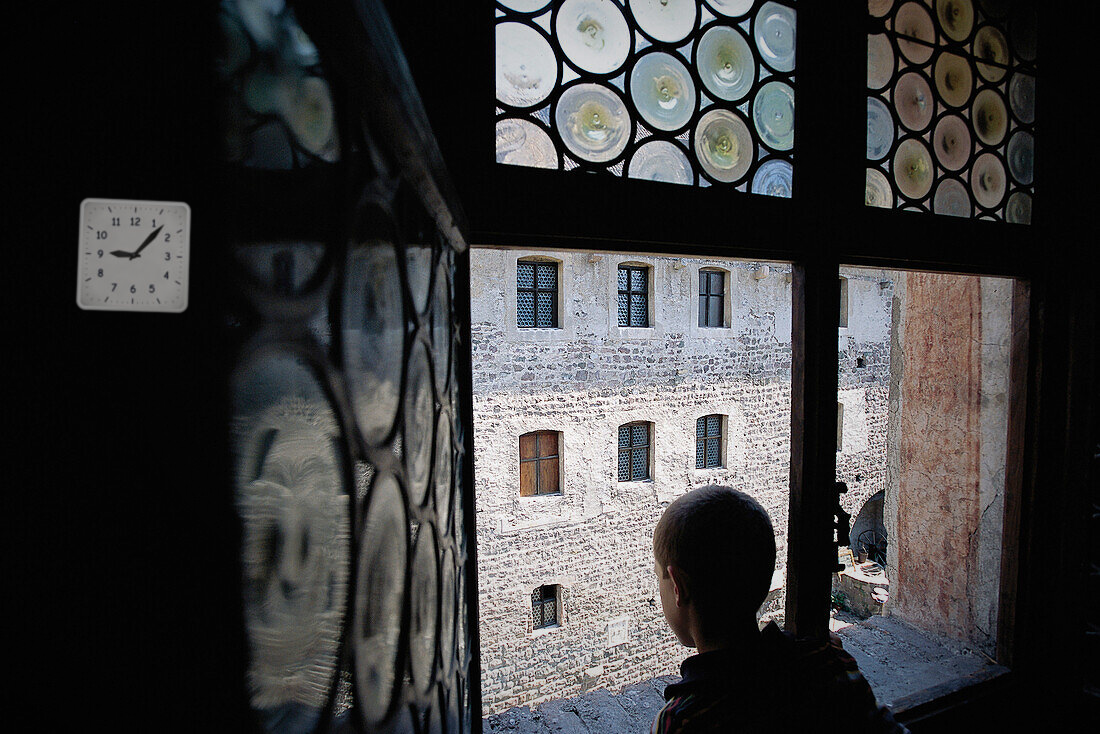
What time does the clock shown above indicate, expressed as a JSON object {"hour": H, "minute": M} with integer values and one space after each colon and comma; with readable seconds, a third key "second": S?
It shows {"hour": 9, "minute": 7}
